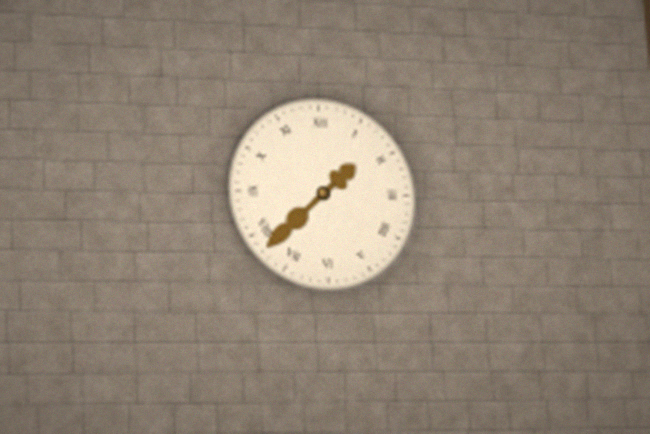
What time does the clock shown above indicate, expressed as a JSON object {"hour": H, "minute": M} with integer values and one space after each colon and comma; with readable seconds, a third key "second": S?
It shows {"hour": 1, "minute": 38}
